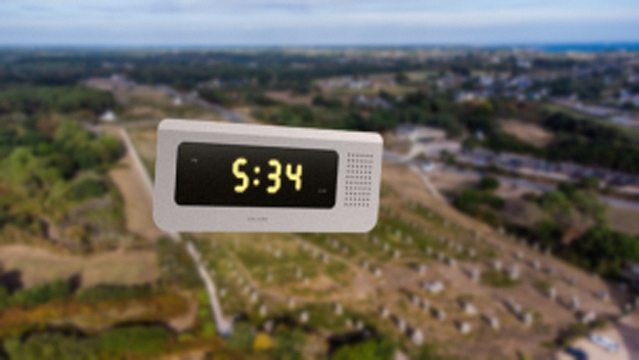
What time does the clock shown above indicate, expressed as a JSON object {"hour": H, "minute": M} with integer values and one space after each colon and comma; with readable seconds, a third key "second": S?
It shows {"hour": 5, "minute": 34}
